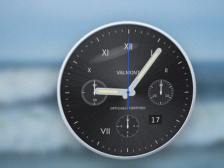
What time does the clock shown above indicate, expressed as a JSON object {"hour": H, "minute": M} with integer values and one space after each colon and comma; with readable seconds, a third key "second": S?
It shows {"hour": 9, "minute": 6}
